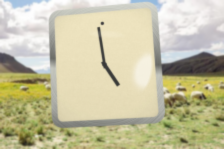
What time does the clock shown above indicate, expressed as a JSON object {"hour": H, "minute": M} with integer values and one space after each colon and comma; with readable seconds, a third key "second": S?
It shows {"hour": 4, "minute": 59}
